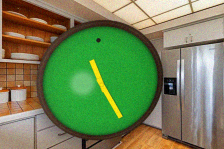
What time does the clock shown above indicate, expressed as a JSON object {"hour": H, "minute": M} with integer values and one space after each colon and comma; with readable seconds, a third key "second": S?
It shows {"hour": 11, "minute": 26}
